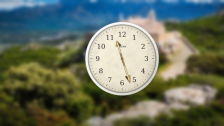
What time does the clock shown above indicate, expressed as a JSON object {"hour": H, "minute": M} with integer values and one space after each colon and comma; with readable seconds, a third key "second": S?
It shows {"hour": 11, "minute": 27}
